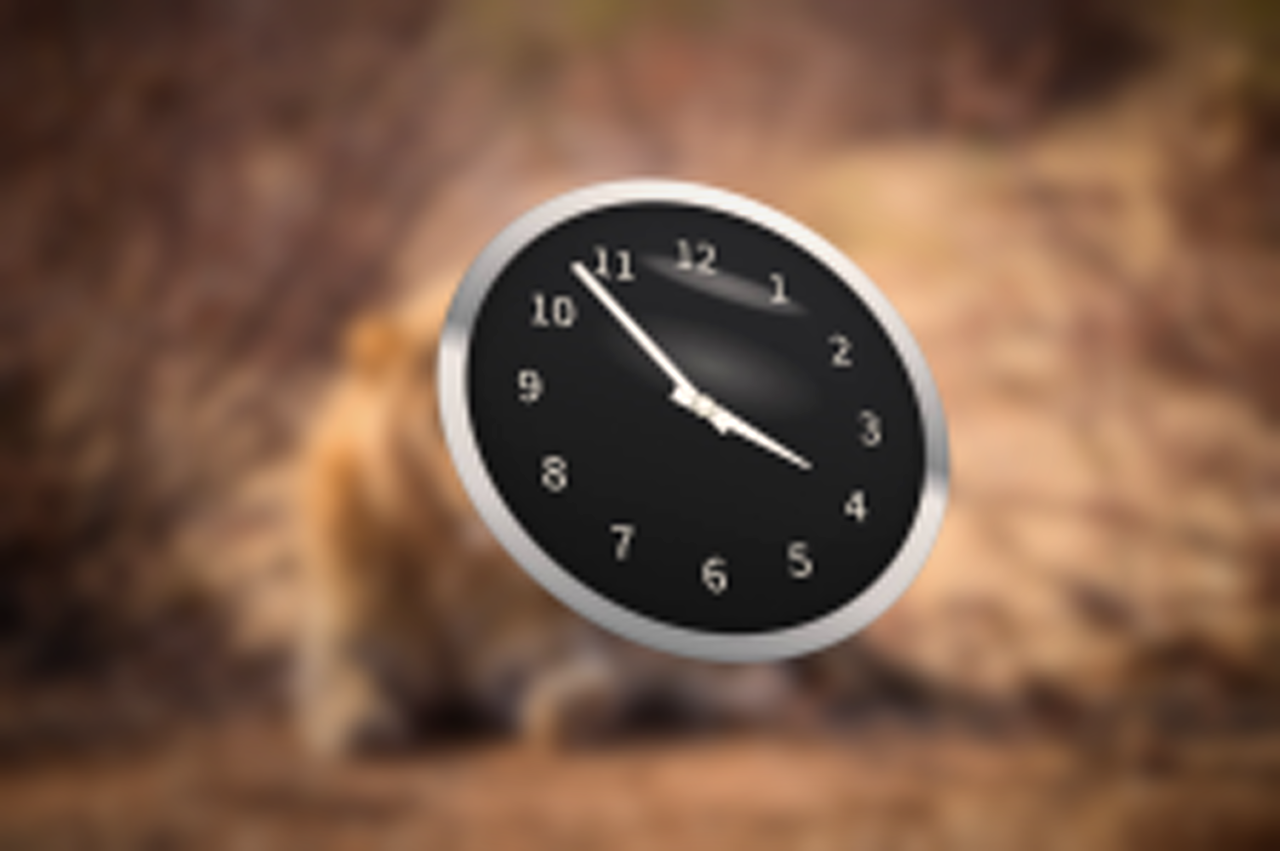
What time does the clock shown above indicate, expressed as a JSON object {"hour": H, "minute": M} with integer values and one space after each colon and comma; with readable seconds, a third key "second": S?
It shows {"hour": 3, "minute": 53}
